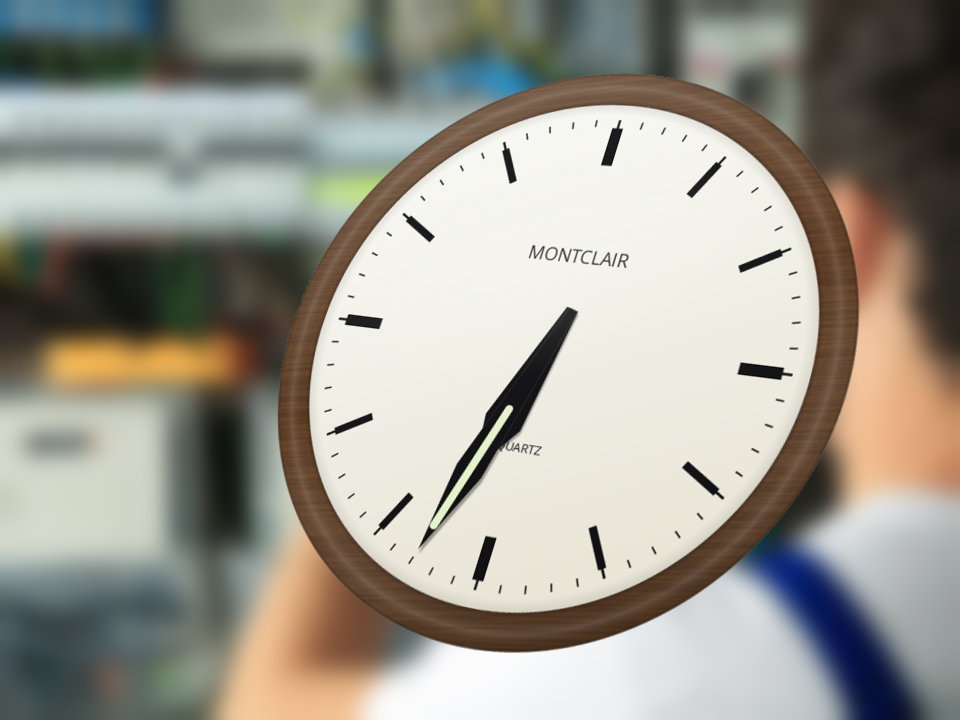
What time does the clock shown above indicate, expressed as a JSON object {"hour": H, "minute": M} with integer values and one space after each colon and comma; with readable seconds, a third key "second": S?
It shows {"hour": 6, "minute": 33}
